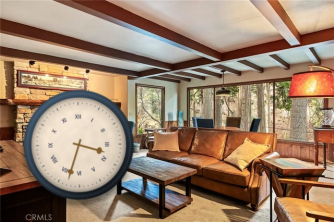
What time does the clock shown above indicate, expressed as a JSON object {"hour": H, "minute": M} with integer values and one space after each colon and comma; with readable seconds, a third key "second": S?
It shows {"hour": 3, "minute": 33}
